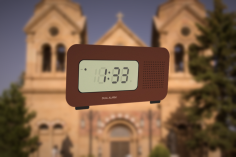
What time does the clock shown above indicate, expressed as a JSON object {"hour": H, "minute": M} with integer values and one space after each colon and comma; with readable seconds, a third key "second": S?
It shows {"hour": 1, "minute": 33}
